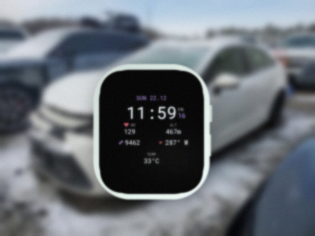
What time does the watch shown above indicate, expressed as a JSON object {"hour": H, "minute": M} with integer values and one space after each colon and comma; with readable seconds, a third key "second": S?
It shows {"hour": 11, "minute": 59}
